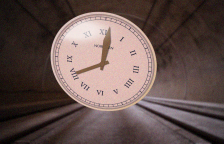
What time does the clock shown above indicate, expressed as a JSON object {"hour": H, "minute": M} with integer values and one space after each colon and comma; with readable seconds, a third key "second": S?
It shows {"hour": 8, "minute": 1}
